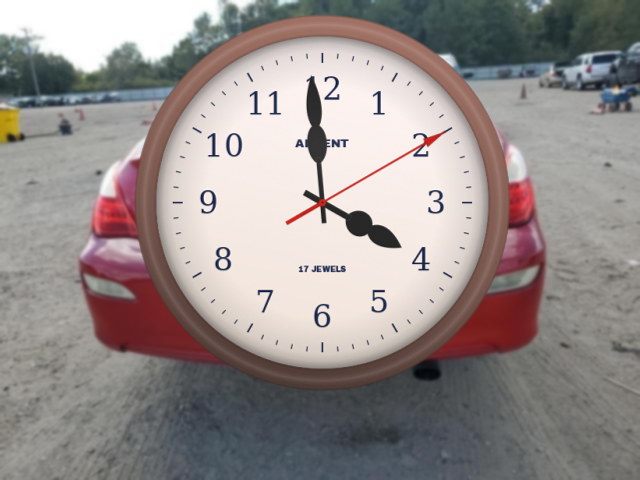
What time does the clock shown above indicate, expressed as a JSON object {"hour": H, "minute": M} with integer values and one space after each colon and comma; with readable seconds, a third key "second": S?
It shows {"hour": 3, "minute": 59, "second": 10}
